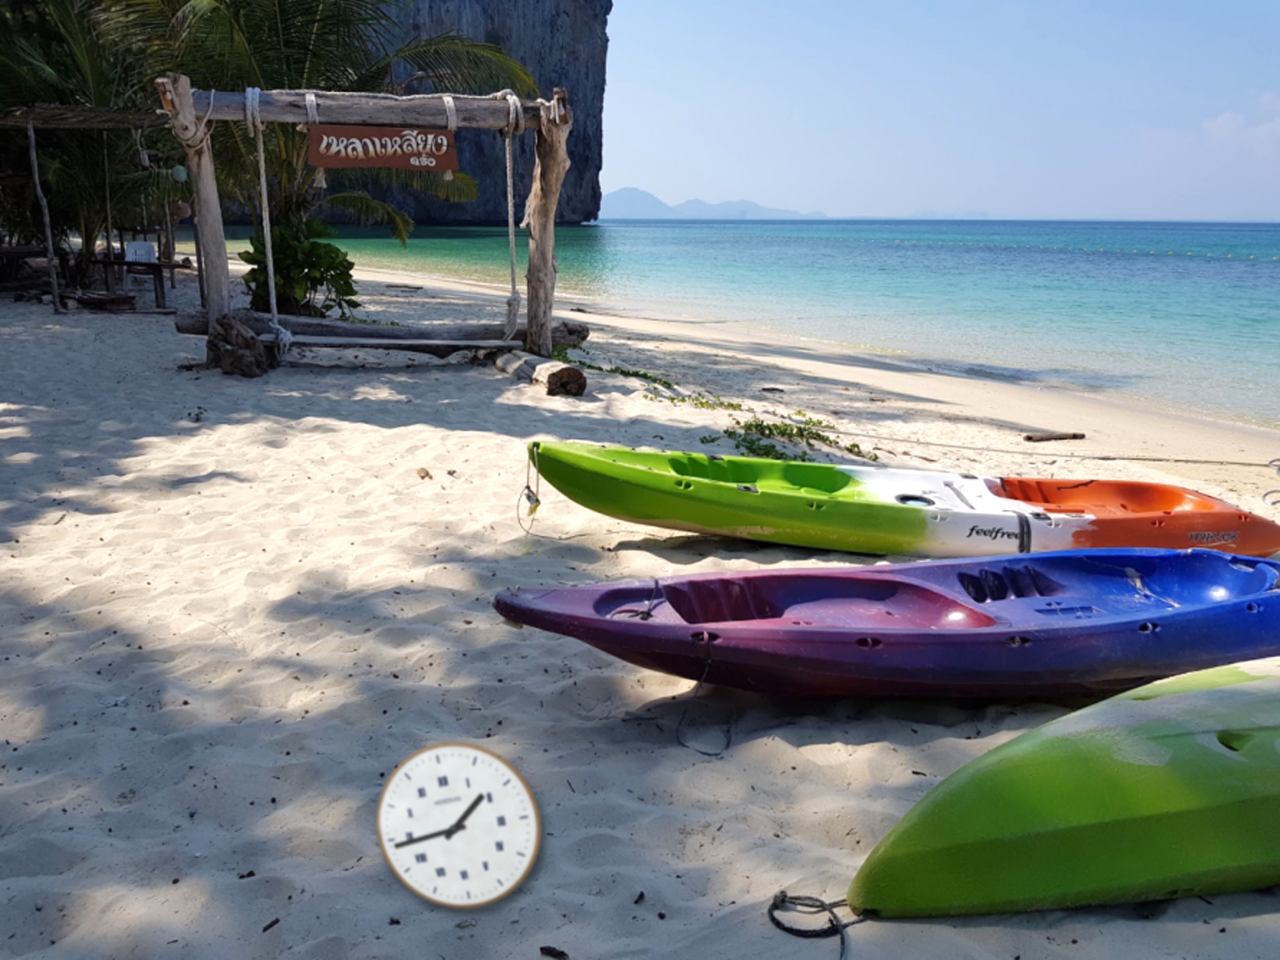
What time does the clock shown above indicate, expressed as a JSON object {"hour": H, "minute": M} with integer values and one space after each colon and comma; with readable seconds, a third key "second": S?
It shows {"hour": 1, "minute": 44}
